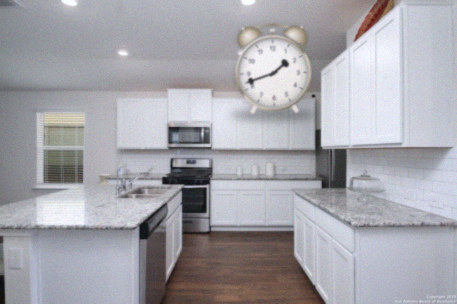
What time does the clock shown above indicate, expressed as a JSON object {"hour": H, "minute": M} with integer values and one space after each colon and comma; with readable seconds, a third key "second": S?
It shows {"hour": 1, "minute": 42}
